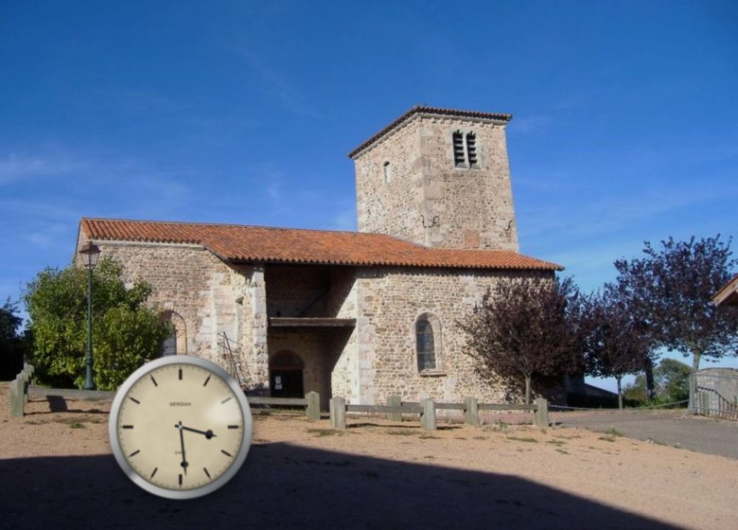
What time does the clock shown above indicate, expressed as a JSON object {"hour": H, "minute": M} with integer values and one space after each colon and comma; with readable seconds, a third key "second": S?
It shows {"hour": 3, "minute": 29}
